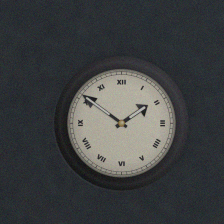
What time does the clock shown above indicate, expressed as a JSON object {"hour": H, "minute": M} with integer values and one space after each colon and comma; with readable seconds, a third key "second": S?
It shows {"hour": 1, "minute": 51}
